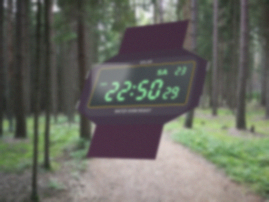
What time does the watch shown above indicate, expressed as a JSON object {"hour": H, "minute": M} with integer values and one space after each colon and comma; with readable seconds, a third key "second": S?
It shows {"hour": 22, "minute": 50}
